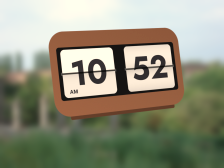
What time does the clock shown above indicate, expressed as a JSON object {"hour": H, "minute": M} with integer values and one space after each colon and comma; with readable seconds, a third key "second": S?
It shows {"hour": 10, "minute": 52}
